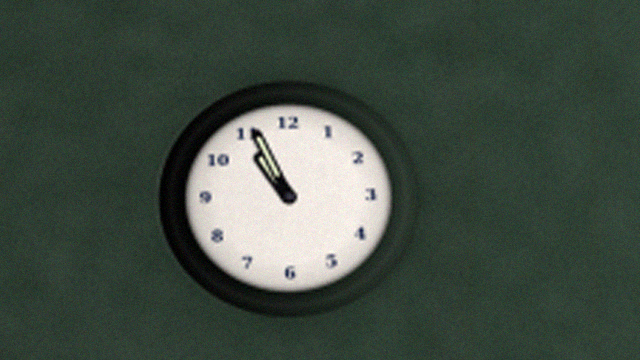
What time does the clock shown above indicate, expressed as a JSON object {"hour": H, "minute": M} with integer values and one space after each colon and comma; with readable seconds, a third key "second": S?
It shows {"hour": 10, "minute": 56}
